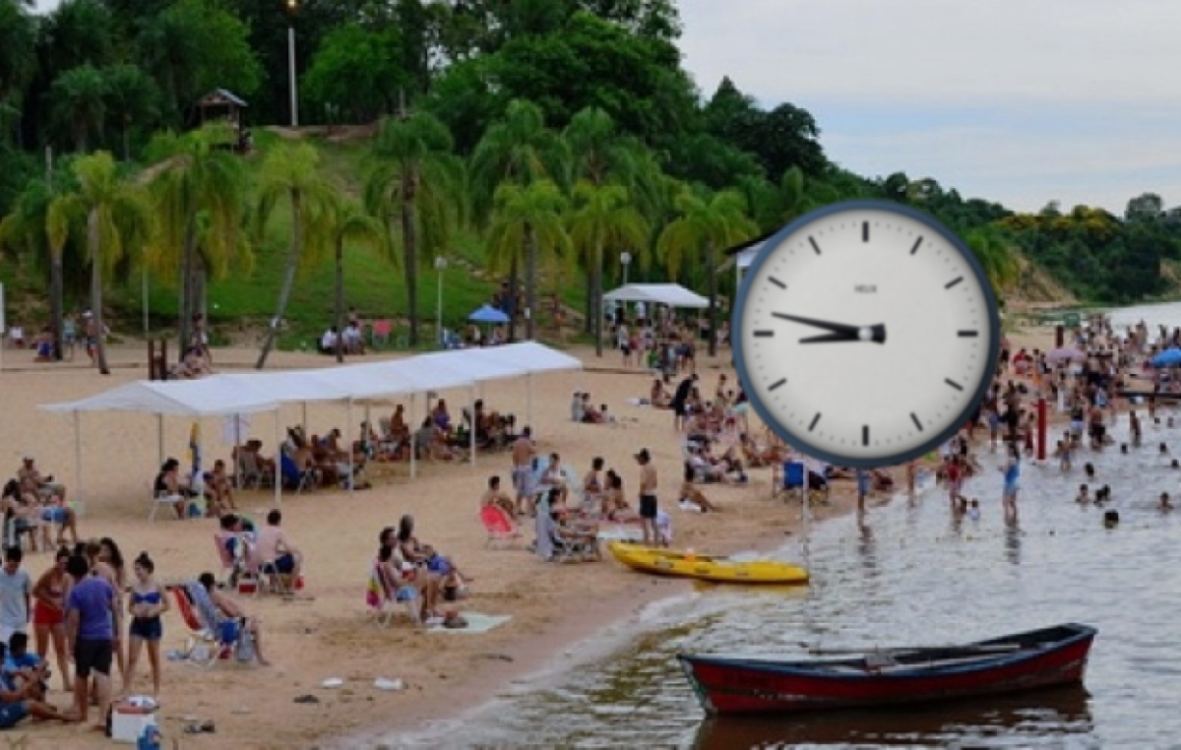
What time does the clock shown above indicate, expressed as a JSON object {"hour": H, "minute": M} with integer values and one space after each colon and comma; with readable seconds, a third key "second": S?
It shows {"hour": 8, "minute": 47}
